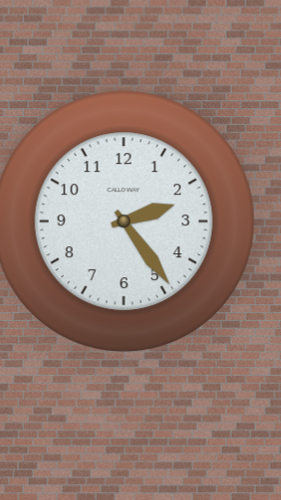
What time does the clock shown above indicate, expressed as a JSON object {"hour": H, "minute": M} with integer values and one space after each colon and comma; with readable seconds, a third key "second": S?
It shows {"hour": 2, "minute": 24}
